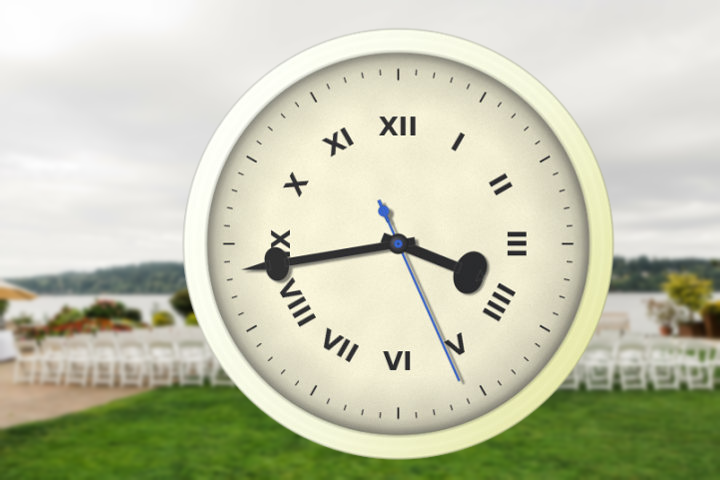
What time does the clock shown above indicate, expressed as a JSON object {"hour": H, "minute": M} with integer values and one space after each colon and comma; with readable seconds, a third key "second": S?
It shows {"hour": 3, "minute": 43, "second": 26}
